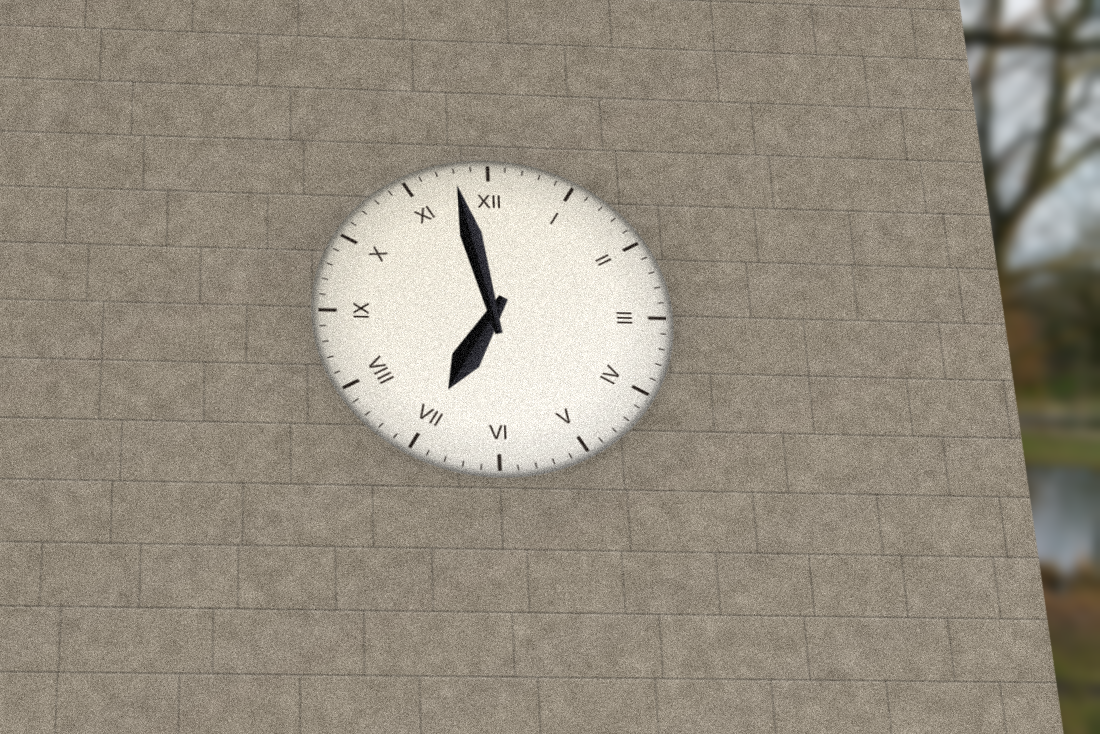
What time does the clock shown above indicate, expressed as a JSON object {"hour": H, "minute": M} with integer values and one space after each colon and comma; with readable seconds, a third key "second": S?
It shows {"hour": 6, "minute": 58}
